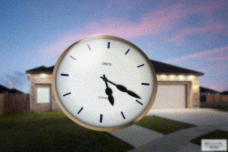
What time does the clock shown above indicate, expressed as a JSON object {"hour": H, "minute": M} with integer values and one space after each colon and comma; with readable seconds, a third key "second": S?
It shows {"hour": 5, "minute": 19}
